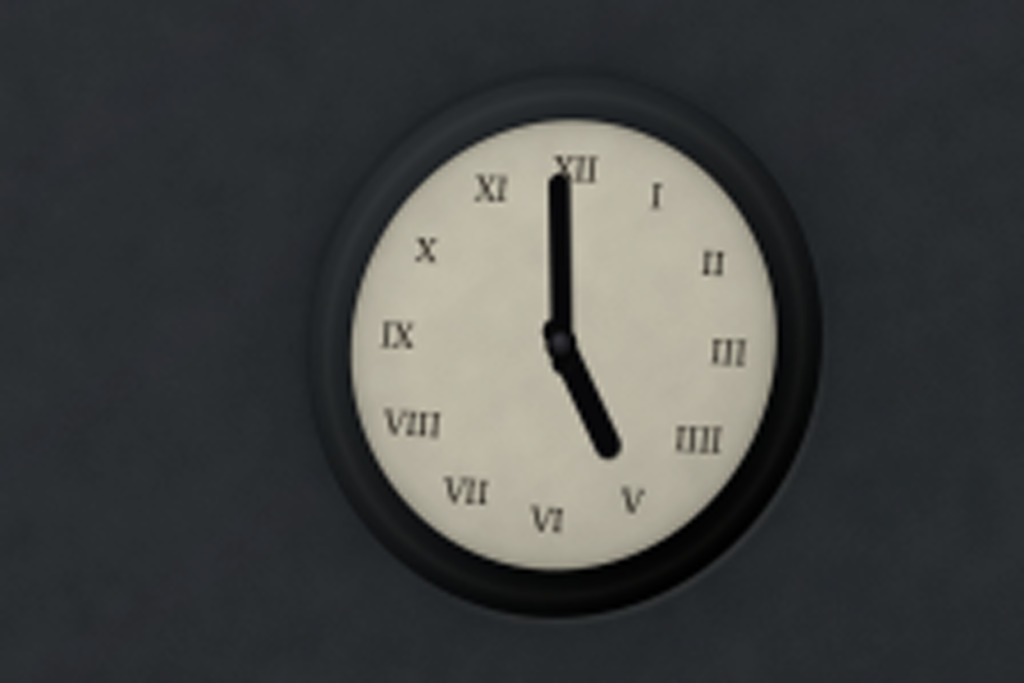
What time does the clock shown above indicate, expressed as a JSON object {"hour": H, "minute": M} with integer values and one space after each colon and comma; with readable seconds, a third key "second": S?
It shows {"hour": 4, "minute": 59}
